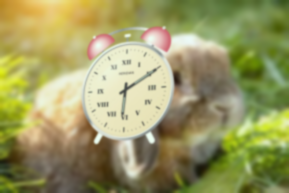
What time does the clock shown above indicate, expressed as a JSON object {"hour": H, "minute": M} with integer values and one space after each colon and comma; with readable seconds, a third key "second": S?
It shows {"hour": 6, "minute": 10}
